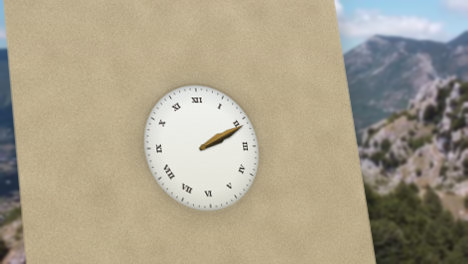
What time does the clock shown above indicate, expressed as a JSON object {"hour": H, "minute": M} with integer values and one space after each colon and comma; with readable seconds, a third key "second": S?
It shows {"hour": 2, "minute": 11}
